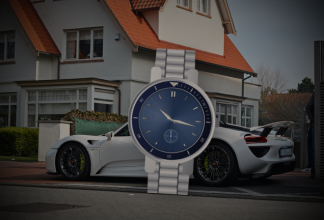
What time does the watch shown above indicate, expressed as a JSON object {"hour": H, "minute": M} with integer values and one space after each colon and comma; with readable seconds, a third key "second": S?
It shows {"hour": 10, "minute": 17}
